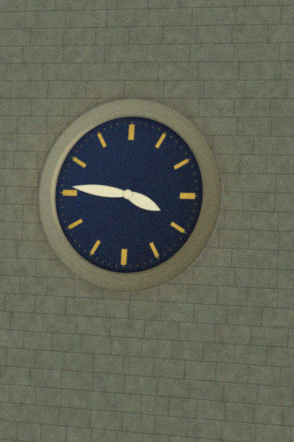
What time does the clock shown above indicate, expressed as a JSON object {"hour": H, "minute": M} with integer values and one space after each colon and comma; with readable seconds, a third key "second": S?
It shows {"hour": 3, "minute": 46}
